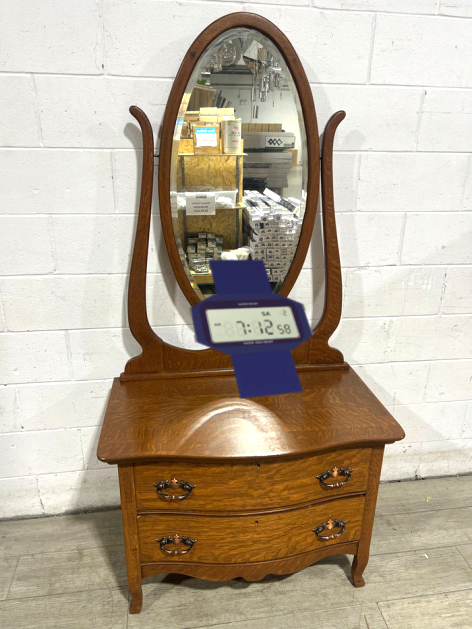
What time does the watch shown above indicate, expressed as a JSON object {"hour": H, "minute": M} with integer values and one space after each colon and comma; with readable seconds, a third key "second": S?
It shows {"hour": 7, "minute": 12, "second": 58}
